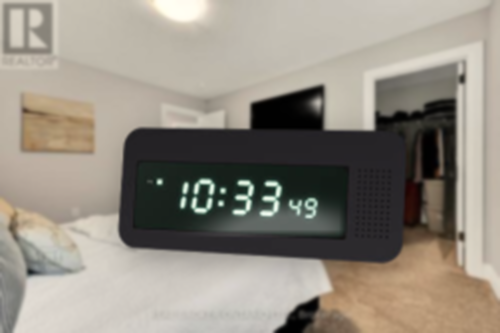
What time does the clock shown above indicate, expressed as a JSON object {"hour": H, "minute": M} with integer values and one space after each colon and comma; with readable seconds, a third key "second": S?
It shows {"hour": 10, "minute": 33, "second": 49}
